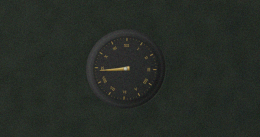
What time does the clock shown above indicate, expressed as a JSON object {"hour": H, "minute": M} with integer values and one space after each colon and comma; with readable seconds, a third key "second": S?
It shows {"hour": 8, "minute": 44}
